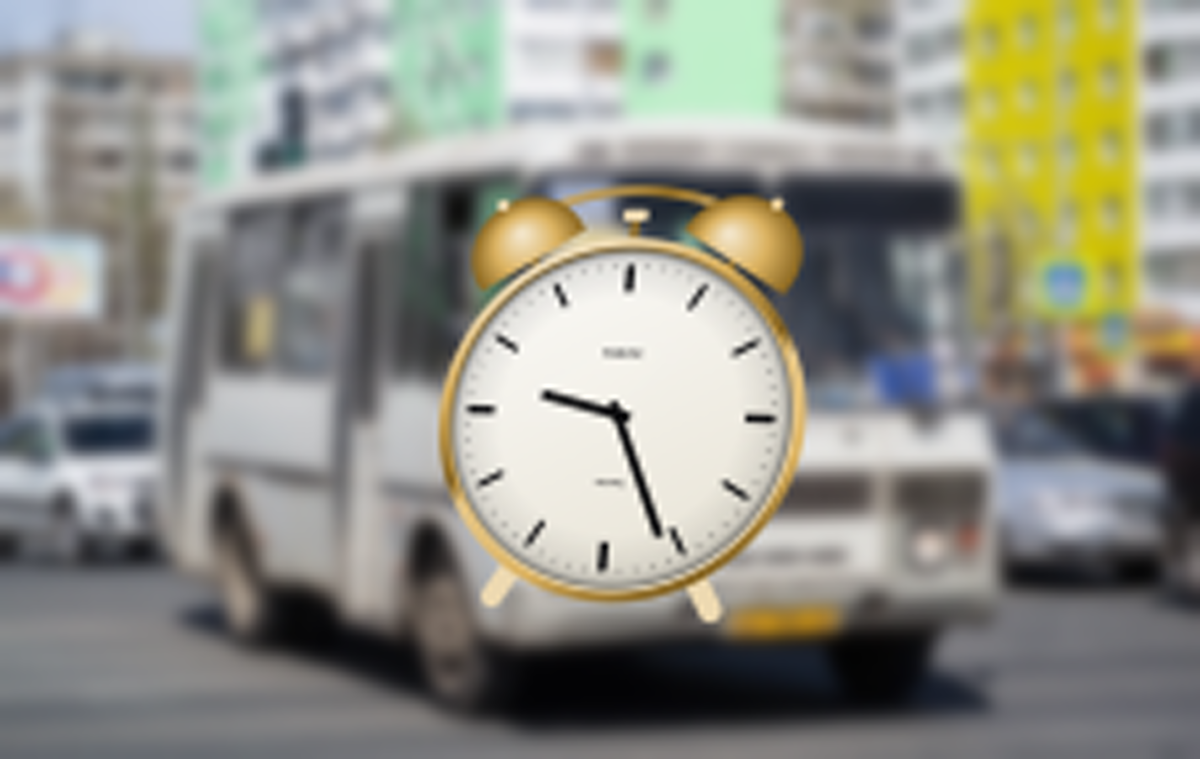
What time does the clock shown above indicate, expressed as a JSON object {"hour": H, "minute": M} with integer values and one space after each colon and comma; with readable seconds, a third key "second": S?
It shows {"hour": 9, "minute": 26}
